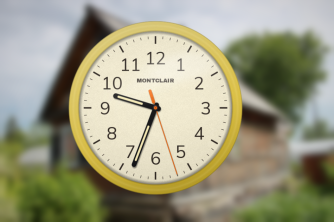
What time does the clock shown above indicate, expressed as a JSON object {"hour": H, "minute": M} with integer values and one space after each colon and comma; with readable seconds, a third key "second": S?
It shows {"hour": 9, "minute": 33, "second": 27}
